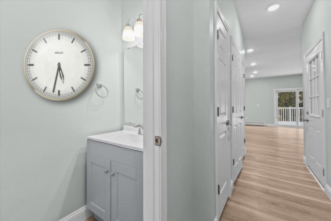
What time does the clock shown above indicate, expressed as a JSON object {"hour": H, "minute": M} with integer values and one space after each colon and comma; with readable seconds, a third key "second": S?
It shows {"hour": 5, "minute": 32}
